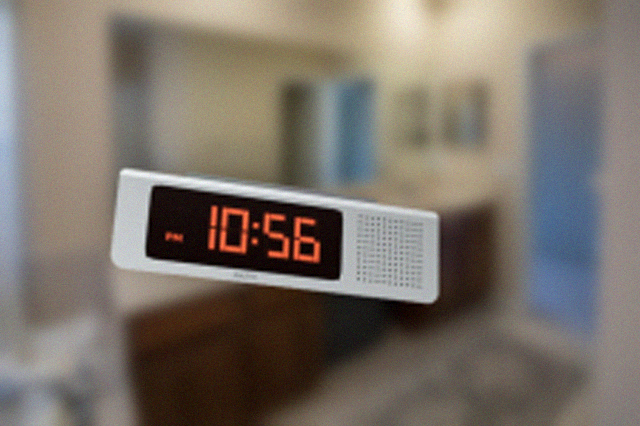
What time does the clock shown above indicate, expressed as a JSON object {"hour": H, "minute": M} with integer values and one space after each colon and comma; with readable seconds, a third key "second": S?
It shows {"hour": 10, "minute": 56}
